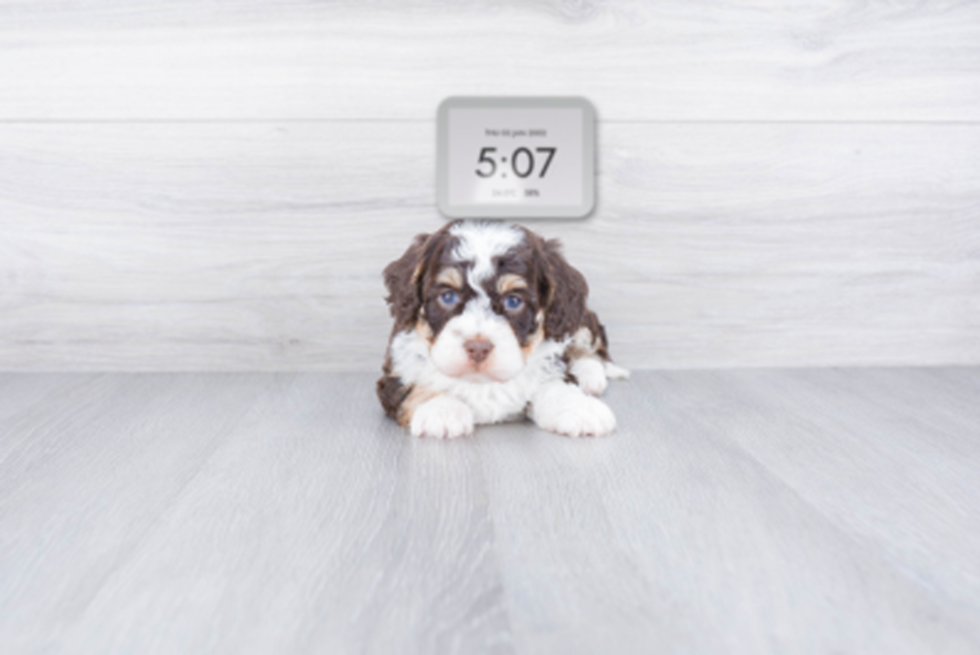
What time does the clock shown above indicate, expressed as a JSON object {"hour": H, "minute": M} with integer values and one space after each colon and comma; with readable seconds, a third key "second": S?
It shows {"hour": 5, "minute": 7}
